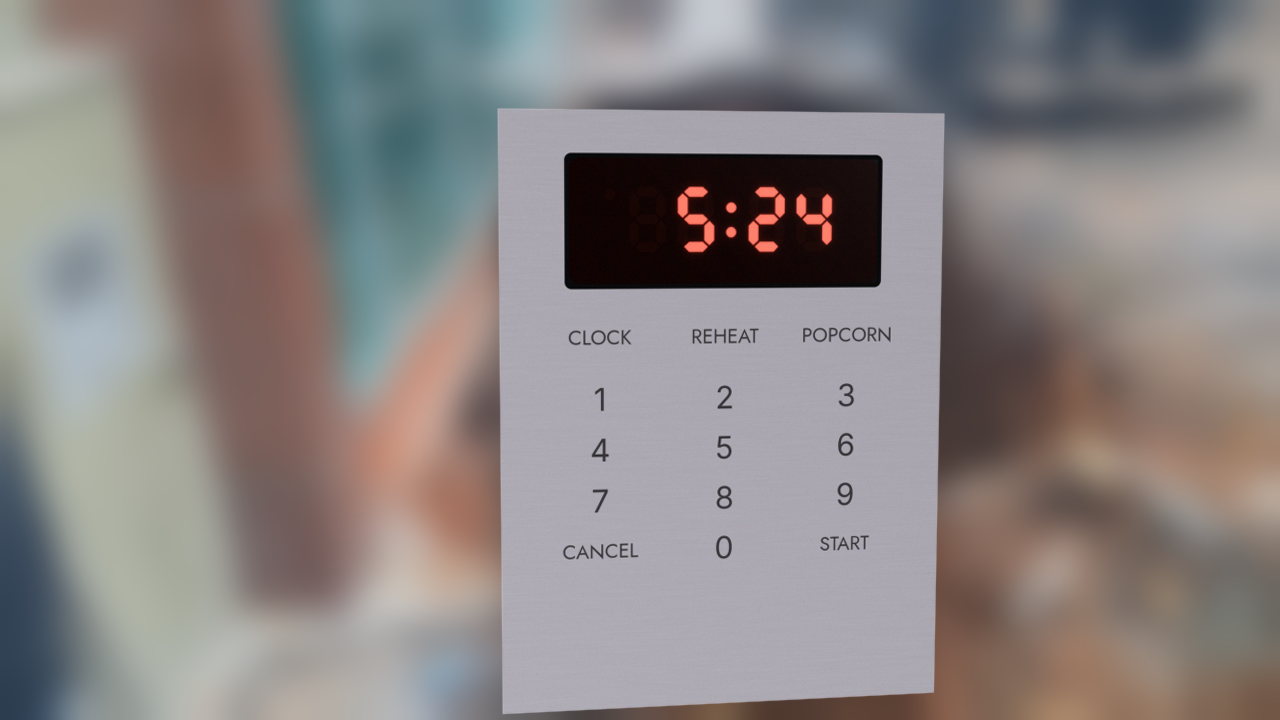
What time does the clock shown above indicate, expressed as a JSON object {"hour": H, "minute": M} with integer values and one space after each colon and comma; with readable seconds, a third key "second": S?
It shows {"hour": 5, "minute": 24}
